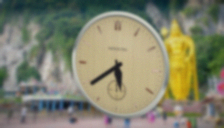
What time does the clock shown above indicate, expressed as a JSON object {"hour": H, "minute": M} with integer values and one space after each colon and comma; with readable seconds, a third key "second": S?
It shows {"hour": 5, "minute": 39}
